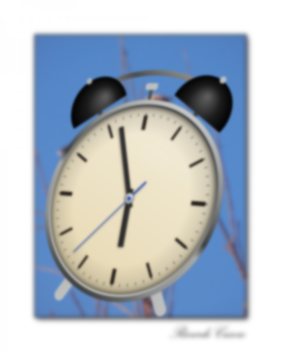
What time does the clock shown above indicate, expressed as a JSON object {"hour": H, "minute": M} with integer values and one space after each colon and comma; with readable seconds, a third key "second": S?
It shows {"hour": 5, "minute": 56, "second": 37}
